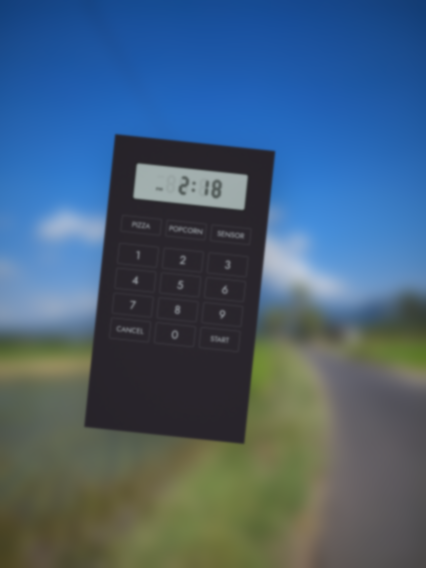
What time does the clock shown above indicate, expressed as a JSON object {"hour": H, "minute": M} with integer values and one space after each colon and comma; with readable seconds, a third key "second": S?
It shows {"hour": 2, "minute": 18}
